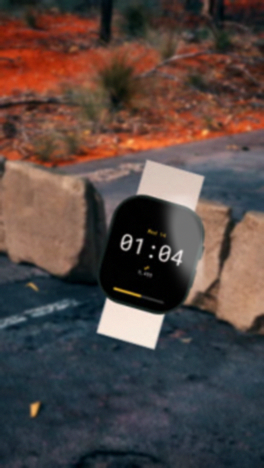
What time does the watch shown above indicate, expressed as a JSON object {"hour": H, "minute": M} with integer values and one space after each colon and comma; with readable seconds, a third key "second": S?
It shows {"hour": 1, "minute": 4}
